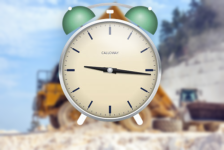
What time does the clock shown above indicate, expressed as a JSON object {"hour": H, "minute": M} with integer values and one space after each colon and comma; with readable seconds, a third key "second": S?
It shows {"hour": 9, "minute": 16}
